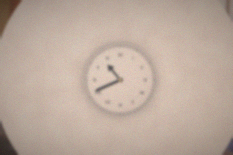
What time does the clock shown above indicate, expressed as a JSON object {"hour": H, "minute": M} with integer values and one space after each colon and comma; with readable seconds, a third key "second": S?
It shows {"hour": 10, "minute": 41}
